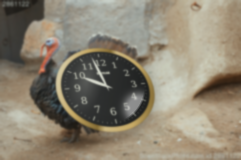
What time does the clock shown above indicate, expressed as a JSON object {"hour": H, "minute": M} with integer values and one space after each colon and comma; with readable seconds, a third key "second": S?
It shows {"hour": 9, "minute": 58}
